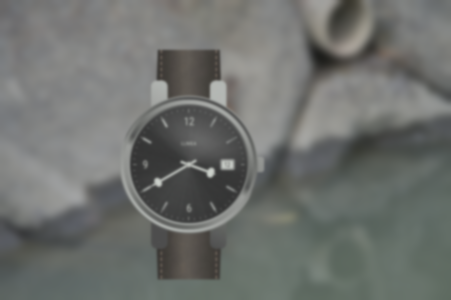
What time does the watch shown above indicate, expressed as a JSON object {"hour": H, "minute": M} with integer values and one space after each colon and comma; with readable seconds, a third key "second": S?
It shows {"hour": 3, "minute": 40}
